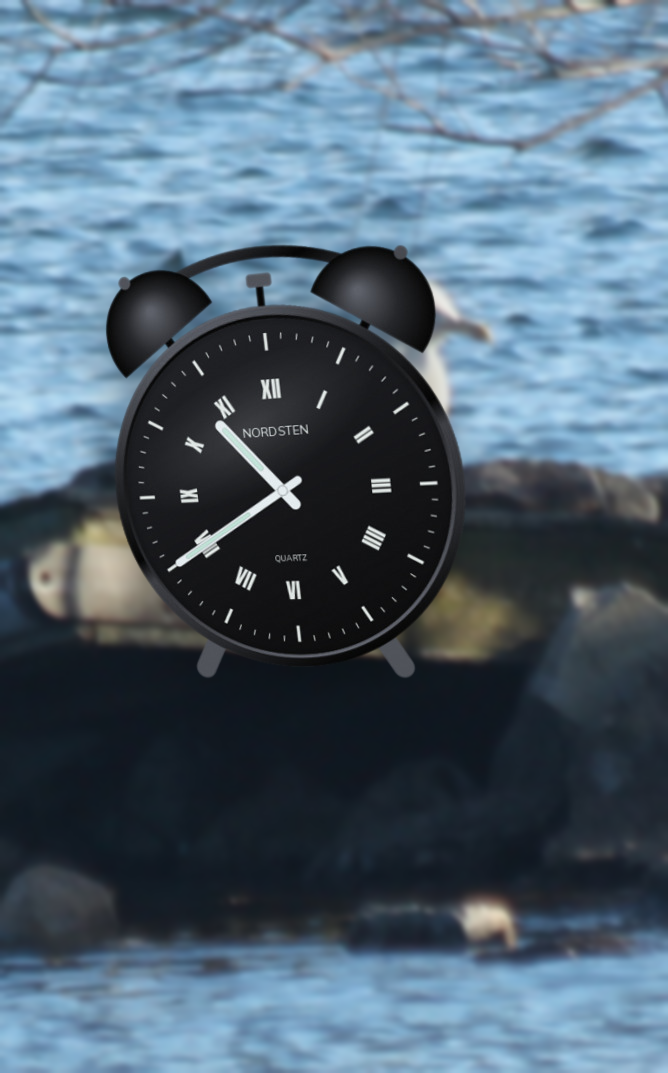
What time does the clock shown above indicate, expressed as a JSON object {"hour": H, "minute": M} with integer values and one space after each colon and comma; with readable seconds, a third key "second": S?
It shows {"hour": 10, "minute": 40}
